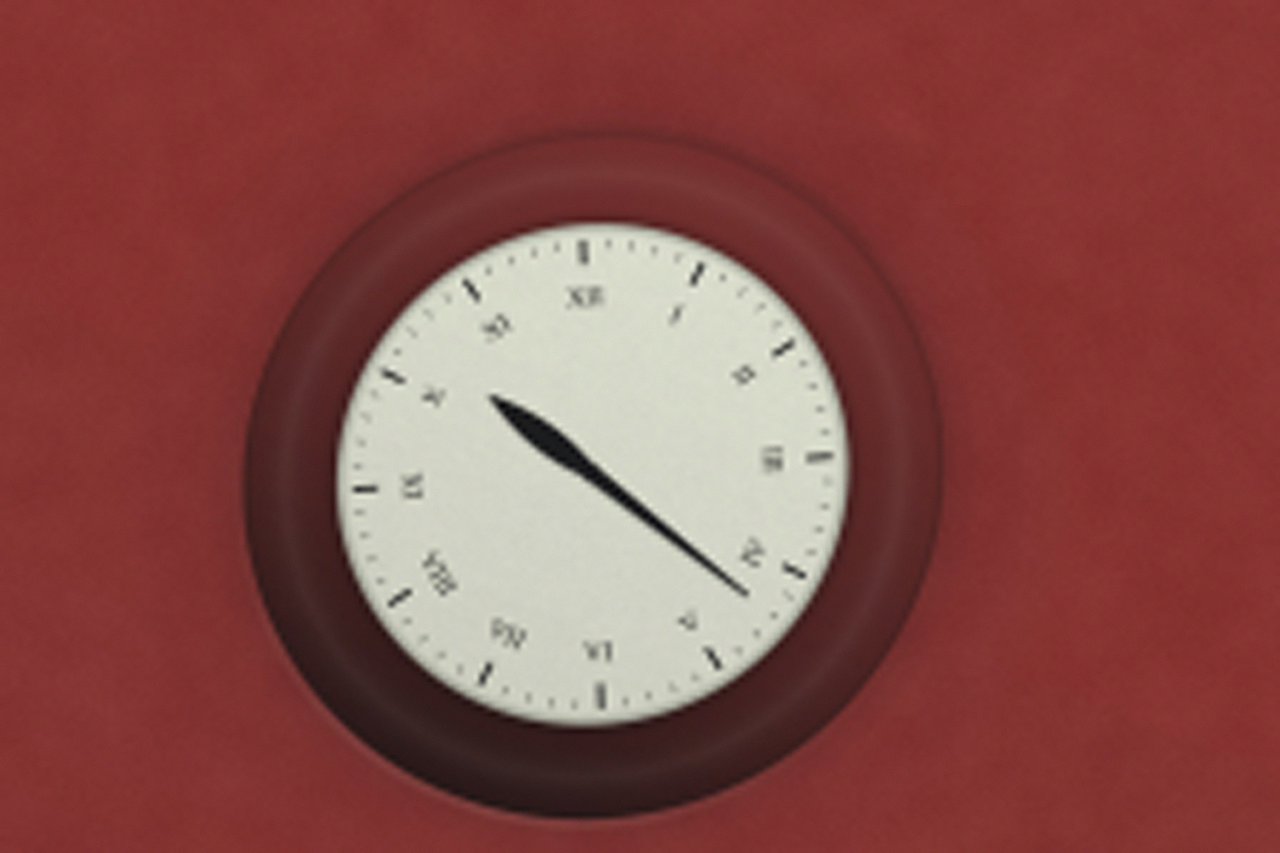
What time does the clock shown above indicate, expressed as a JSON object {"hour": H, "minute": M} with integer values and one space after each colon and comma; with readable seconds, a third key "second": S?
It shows {"hour": 10, "minute": 22}
